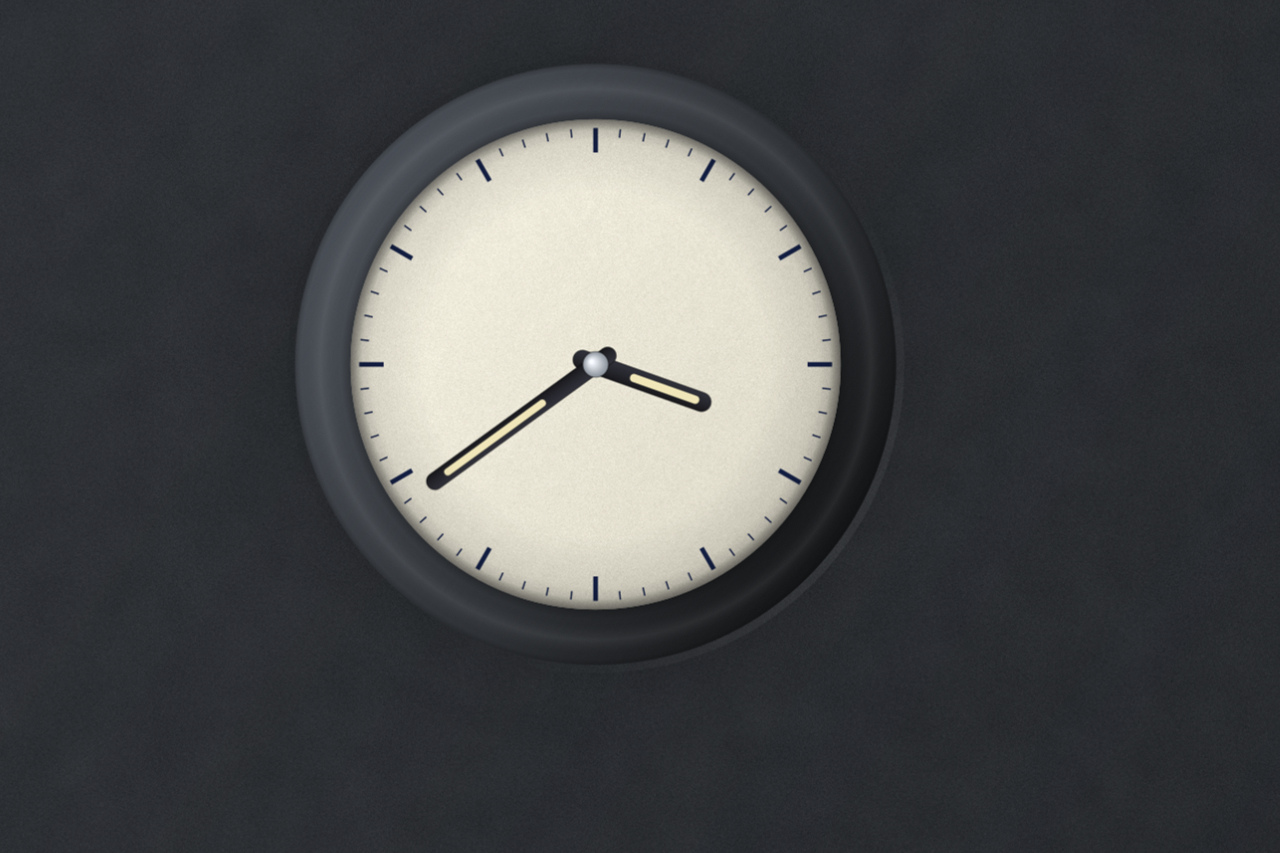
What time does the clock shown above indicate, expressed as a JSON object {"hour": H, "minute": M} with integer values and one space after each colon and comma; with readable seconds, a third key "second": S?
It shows {"hour": 3, "minute": 39}
